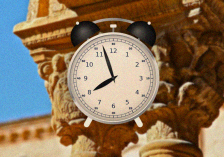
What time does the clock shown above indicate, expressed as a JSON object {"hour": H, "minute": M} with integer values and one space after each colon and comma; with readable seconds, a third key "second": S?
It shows {"hour": 7, "minute": 57}
